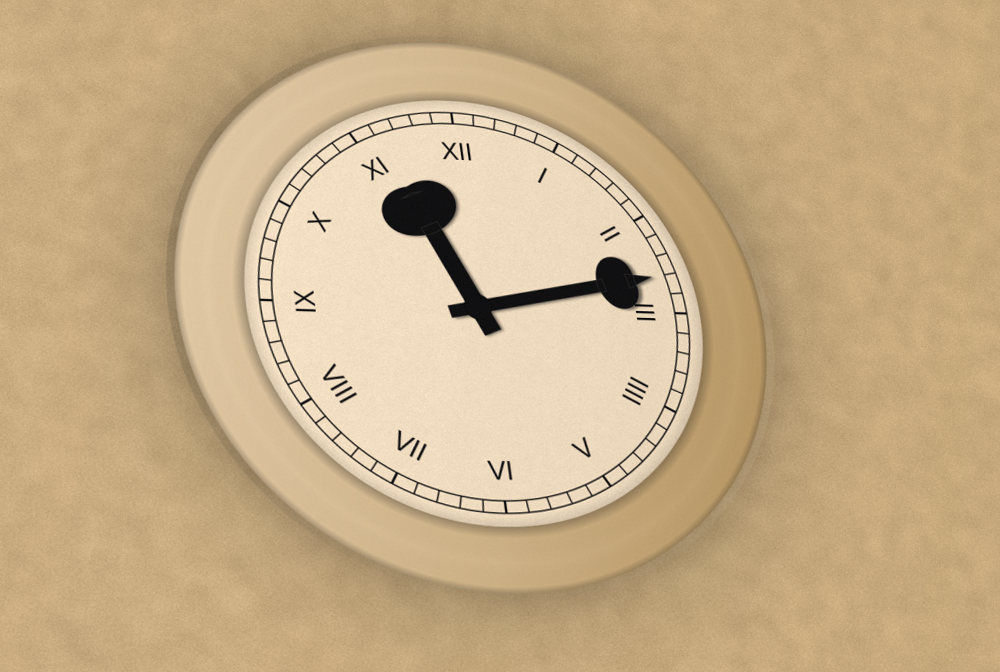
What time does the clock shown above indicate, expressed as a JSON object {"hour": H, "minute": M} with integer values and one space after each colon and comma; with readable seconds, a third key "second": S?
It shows {"hour": 11, "minute": 13}
